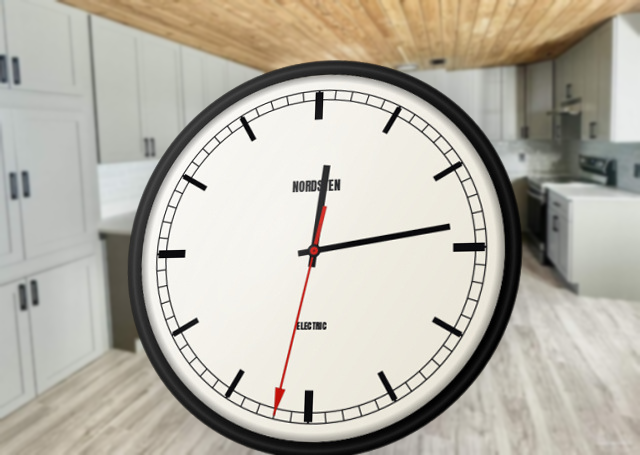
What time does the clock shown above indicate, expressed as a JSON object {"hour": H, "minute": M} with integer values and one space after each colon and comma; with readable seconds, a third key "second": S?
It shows {"hour": 12, "minute": 13, "second": 32}
